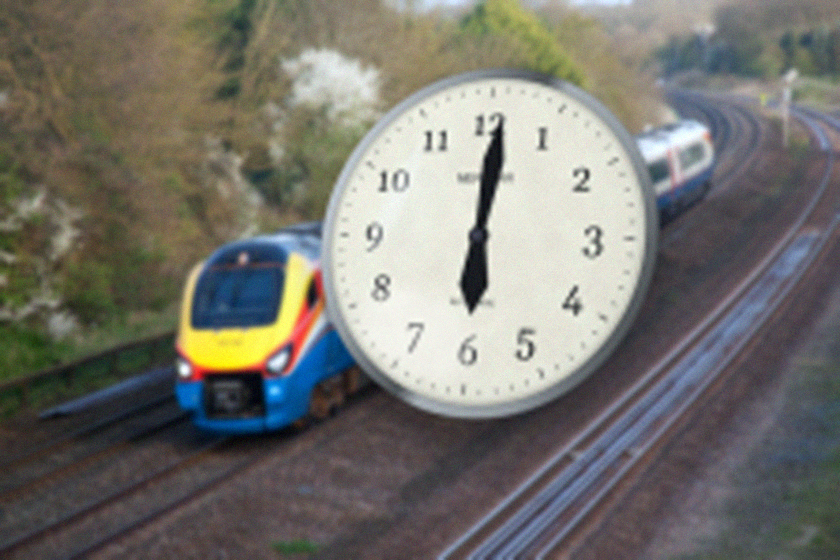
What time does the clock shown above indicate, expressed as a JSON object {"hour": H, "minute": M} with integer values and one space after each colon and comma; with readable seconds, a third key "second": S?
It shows {"hour": 6, "minute": 1}
